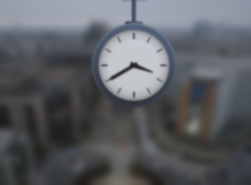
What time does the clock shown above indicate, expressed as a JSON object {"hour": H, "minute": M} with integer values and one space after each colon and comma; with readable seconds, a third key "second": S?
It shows {"hour": 3, "minute": 40}
